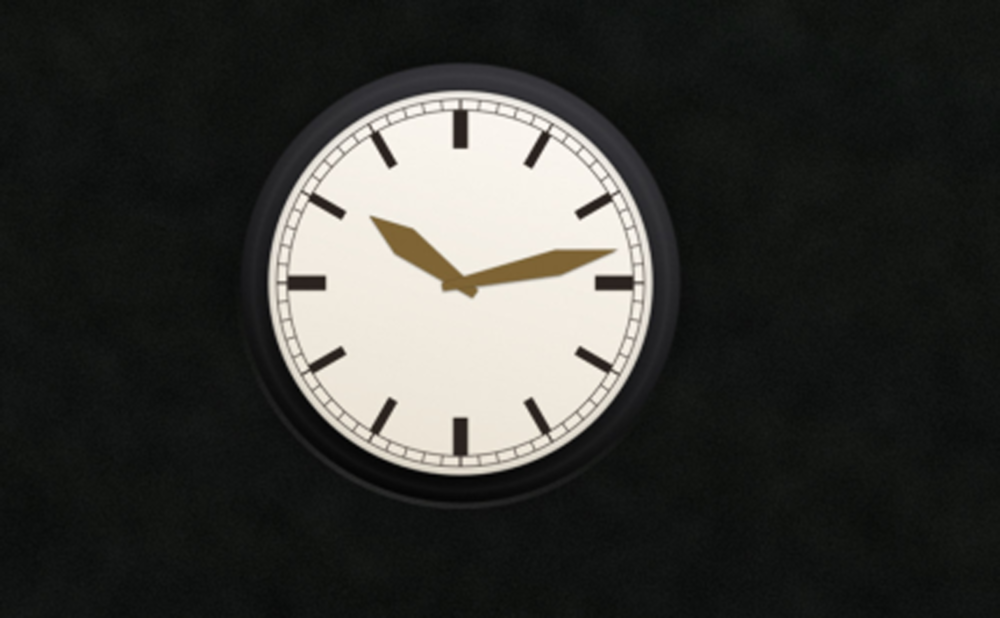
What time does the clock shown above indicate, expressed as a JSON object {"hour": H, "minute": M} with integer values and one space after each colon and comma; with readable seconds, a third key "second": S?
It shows {"hour": 10, "minute": 13}
